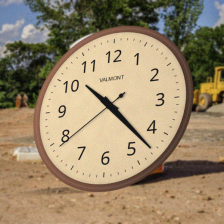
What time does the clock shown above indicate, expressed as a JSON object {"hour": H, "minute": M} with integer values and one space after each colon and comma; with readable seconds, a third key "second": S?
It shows {"hour": 10, "minute": 22, "second": 39}
